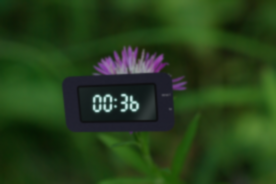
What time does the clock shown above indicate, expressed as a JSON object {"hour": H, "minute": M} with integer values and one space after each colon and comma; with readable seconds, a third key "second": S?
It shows {"hour": 0, "minute": 36}
